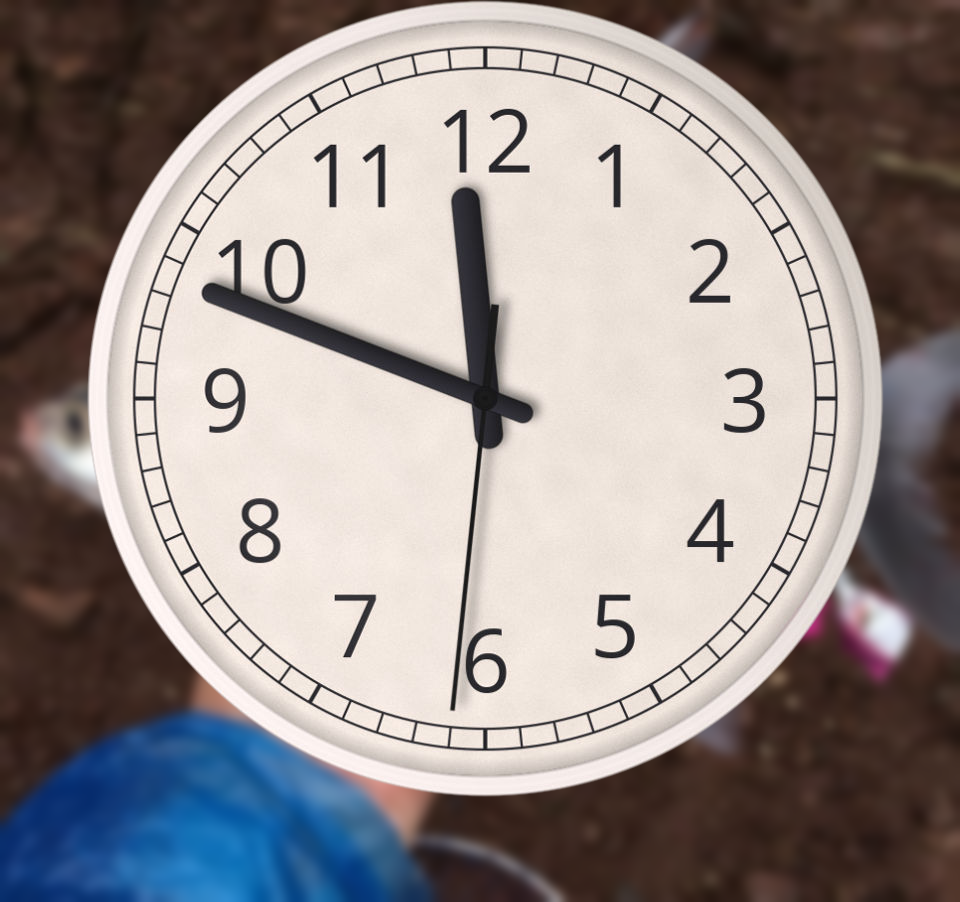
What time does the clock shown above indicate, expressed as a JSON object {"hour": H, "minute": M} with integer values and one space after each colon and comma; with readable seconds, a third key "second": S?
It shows {"hour": 11, "minute": 48, "second": 31}
